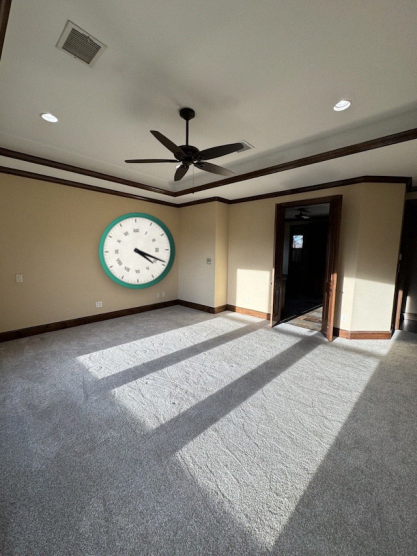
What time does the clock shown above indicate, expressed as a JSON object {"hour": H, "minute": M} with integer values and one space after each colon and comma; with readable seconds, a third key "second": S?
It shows {"hour": 4, "minute": 19}
